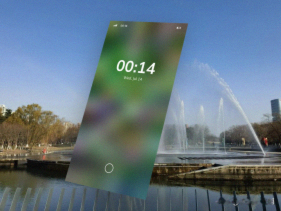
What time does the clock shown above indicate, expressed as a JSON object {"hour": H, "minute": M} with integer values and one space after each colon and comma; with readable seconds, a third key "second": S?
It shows {"hour": 0, "minute": 14}
